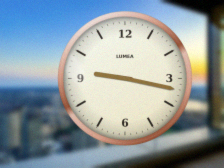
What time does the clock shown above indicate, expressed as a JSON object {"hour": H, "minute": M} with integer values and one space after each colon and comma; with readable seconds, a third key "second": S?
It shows {"hour": 9, "minute": 17}
